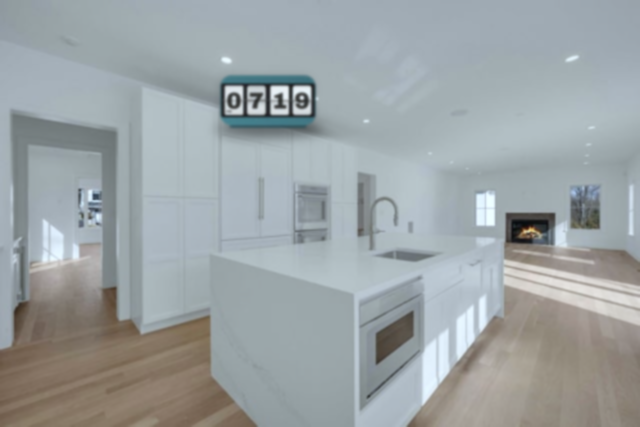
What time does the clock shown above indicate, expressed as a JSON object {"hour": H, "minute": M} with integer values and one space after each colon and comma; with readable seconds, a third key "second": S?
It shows {"hour": 7, "minute": 19}
